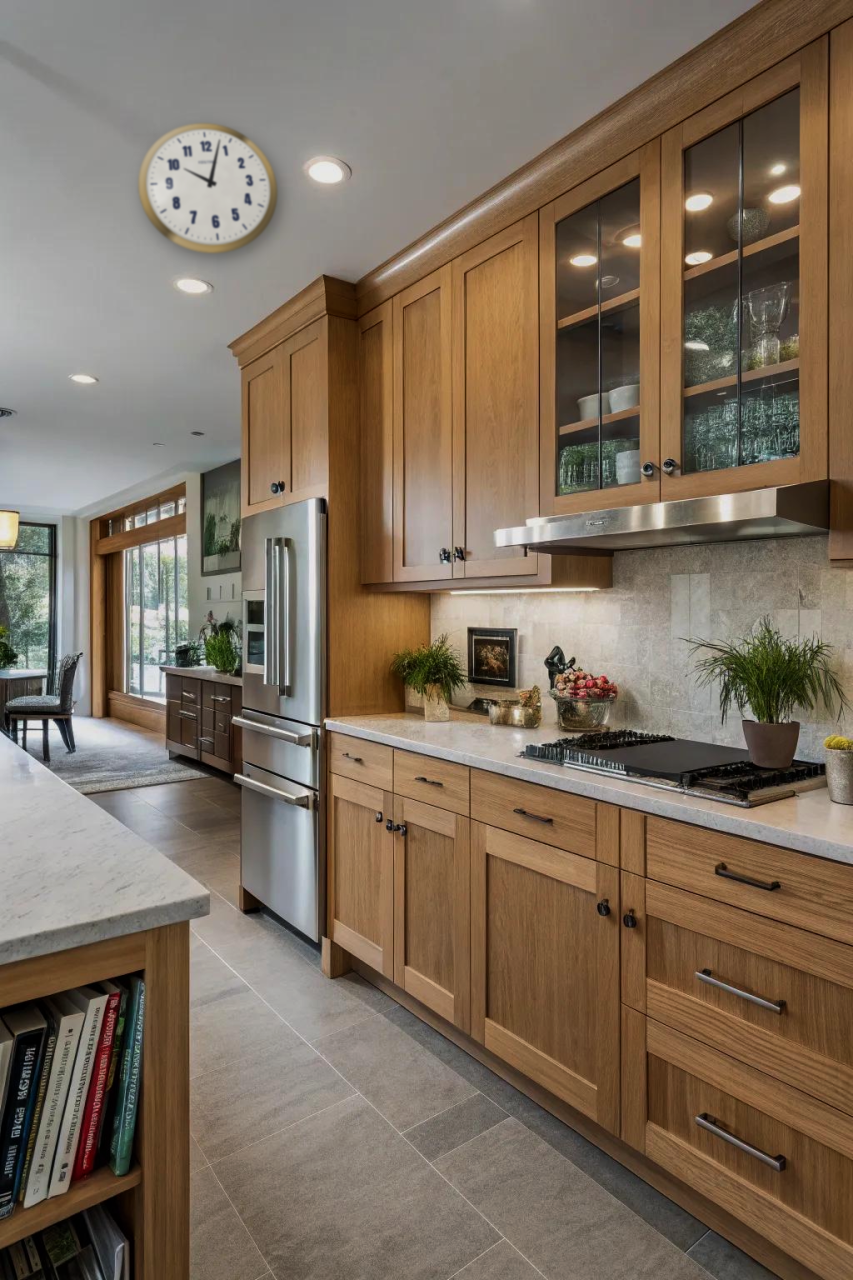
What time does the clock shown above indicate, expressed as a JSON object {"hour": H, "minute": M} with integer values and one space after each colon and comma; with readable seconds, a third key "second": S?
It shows {"hour": 10, "minute": 3}
